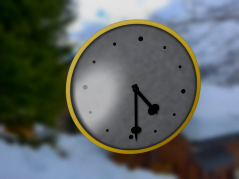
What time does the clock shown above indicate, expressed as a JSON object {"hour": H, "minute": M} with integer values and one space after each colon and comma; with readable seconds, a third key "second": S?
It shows {"hour": 4, "minute": 29}
